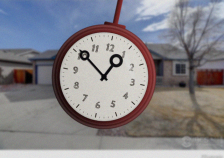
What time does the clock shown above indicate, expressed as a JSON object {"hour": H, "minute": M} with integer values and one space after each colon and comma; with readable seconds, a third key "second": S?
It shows {"hour": 12, "minute": 51}
